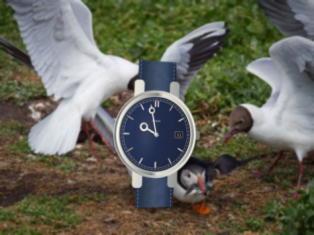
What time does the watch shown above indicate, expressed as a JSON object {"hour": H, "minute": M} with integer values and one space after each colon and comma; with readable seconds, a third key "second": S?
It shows {"hour": 9, "minute": 58}
